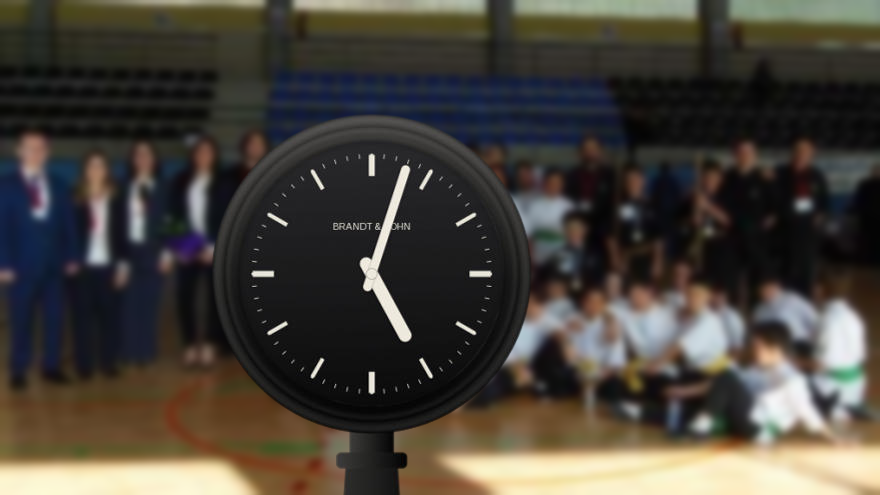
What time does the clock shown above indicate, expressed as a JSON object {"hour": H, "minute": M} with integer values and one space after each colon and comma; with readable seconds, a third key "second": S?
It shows {"hour": 5, "minute": 3}
